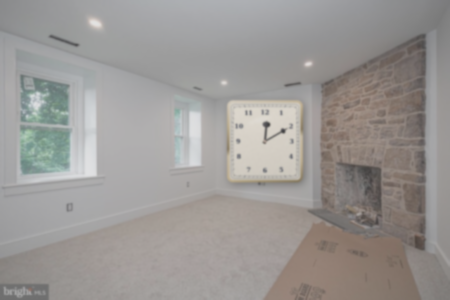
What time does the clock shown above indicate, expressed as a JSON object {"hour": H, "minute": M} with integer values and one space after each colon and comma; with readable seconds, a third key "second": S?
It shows {"hour": 12, "minute": 10}
